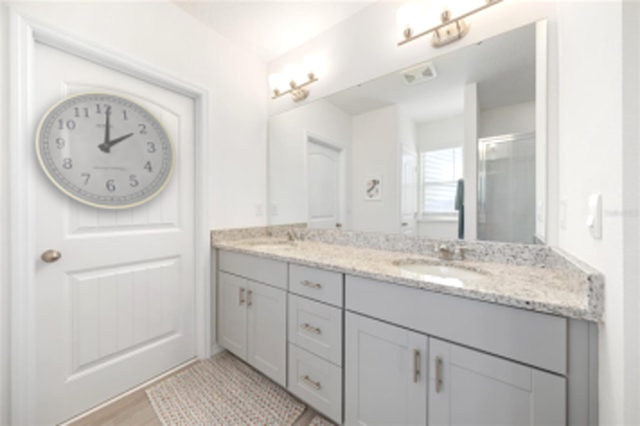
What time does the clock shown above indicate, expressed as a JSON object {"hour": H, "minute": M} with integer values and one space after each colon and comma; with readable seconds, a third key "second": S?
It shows {"hour": 2, "minute": 1}
